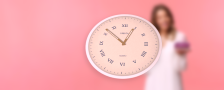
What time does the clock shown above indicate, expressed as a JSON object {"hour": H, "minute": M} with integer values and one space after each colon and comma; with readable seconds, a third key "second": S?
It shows {"hour": 12, "minute": 52}
